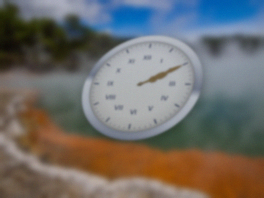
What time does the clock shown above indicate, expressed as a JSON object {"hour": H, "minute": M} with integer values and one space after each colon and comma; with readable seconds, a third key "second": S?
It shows {"hour": 2, "minute": 10}
